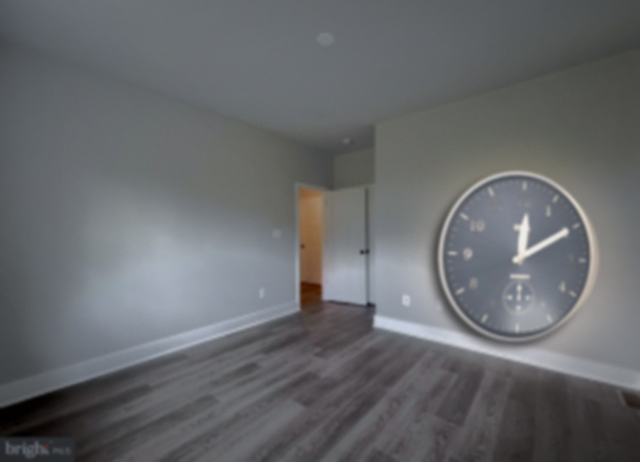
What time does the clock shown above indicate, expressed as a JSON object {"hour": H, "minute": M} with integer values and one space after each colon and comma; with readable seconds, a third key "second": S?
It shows {"hour": 12, "minute": 10}
